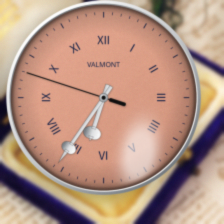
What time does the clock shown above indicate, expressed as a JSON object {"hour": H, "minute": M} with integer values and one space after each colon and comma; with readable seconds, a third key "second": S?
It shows {"hour": 6, "minute": 35, "second": 48}
